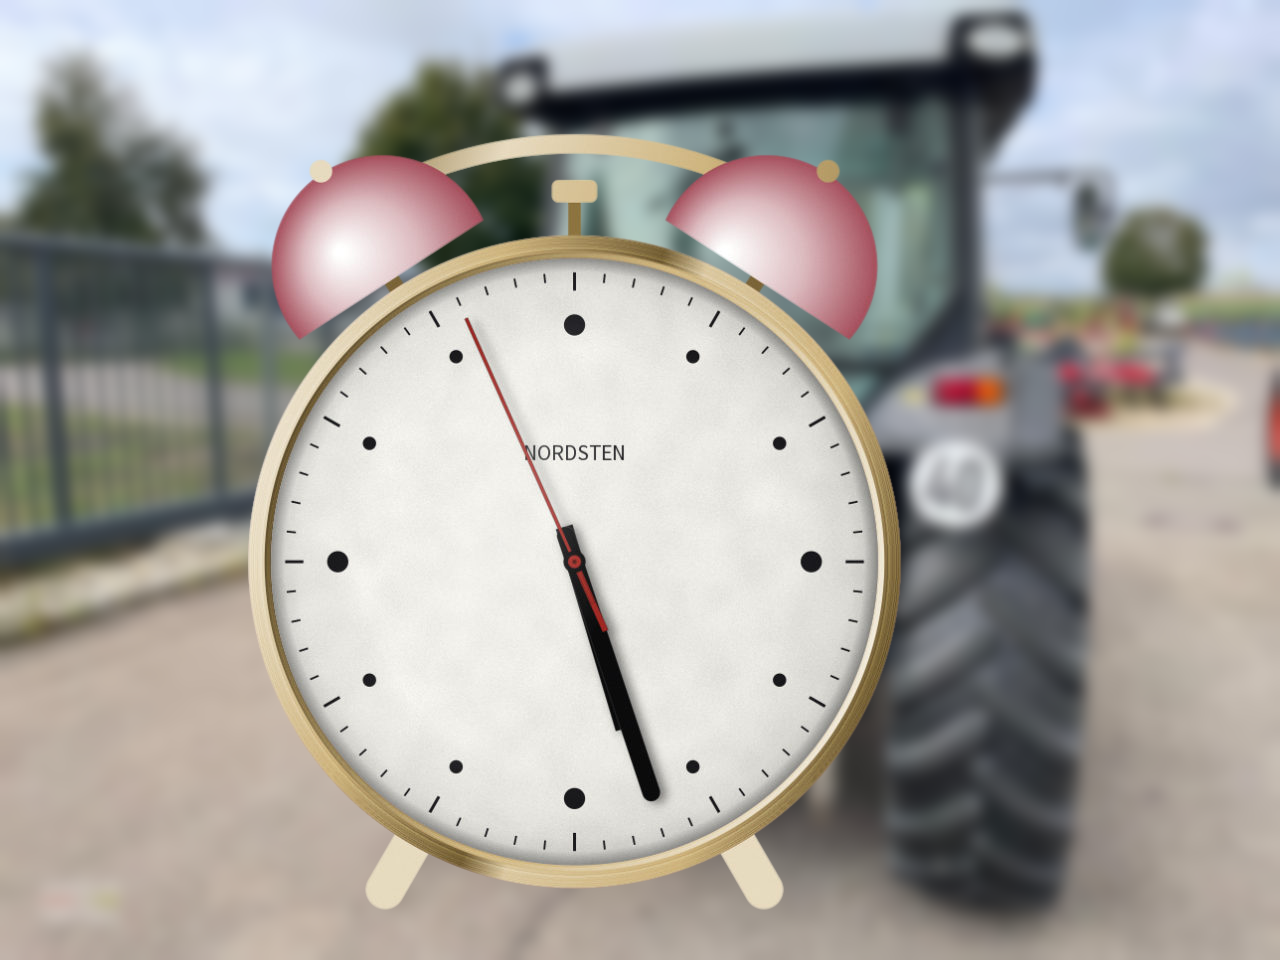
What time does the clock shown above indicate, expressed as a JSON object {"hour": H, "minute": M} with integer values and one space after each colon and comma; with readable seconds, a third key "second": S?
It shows {"hour": 5, "minute": 26, "second": 56}
